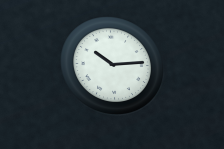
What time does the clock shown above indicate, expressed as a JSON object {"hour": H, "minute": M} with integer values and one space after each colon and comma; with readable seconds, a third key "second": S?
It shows {"hour": 10, "minute": 14}
